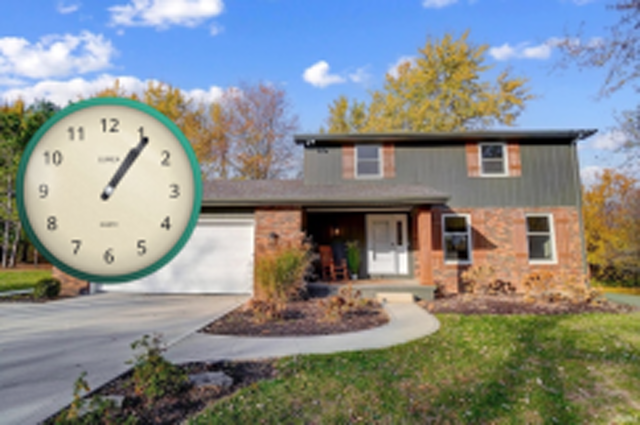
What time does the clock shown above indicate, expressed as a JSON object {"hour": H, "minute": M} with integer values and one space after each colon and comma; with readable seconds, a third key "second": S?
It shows {"hour": 1, "minute": 6}
